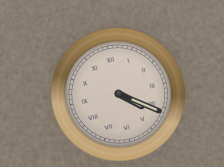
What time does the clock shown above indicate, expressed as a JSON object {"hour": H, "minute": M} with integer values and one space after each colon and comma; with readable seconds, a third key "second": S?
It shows {"hour": 4, "minute": 21}
